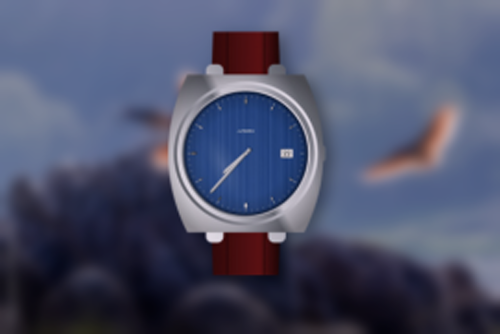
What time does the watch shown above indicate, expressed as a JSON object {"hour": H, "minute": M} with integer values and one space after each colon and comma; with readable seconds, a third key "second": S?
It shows {"hour": 7, "minute": 37}
